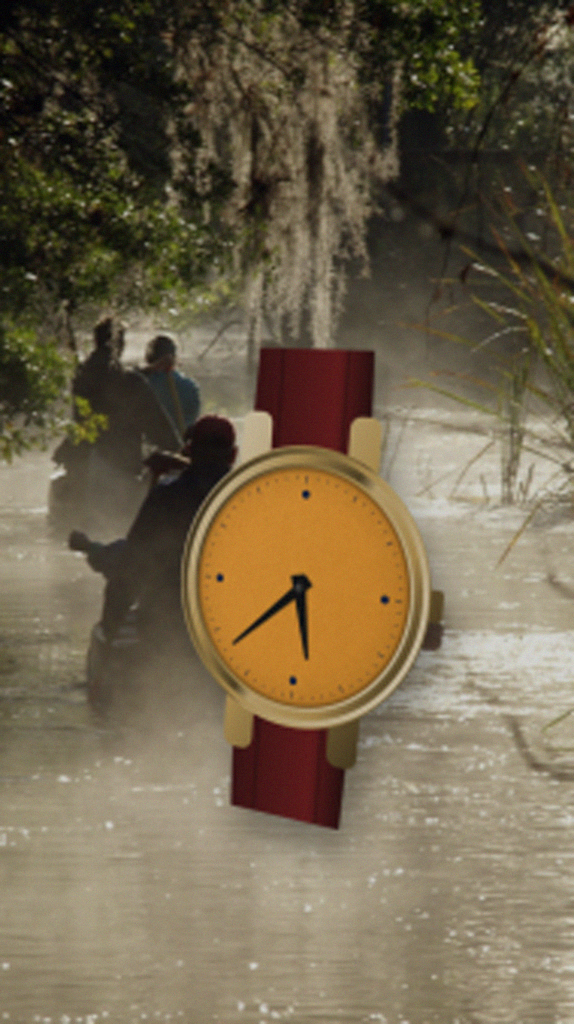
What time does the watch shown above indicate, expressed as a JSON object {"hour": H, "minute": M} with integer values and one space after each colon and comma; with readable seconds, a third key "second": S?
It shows {"hour": 5, "minute": 38}
